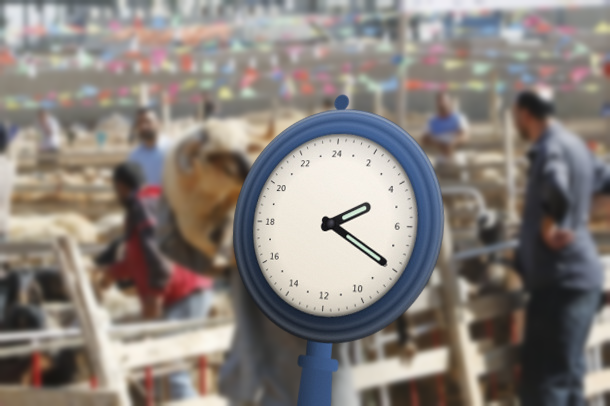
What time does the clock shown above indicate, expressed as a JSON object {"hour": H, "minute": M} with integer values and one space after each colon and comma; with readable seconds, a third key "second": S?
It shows {"hour": 4, "minute": 20}
